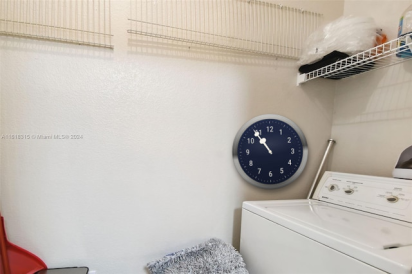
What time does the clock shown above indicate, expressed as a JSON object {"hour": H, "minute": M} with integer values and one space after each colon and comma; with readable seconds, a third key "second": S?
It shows {"hour": 10, "minute": 54}
